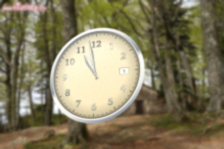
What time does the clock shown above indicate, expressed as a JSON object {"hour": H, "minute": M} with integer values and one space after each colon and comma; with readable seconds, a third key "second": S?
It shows {"hour": 10, "minute": 58}
